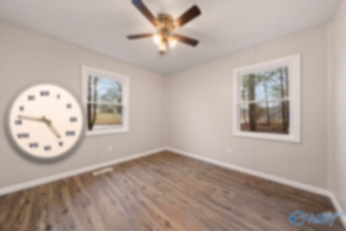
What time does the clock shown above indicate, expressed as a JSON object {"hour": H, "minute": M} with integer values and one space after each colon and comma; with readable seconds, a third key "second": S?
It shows {"hour": 4, "minute": 47}
